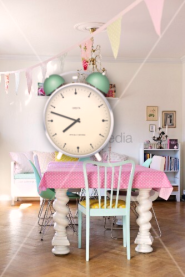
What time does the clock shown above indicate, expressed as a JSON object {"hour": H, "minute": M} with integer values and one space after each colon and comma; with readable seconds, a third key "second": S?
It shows {"hour": 7, "minute": 48}
